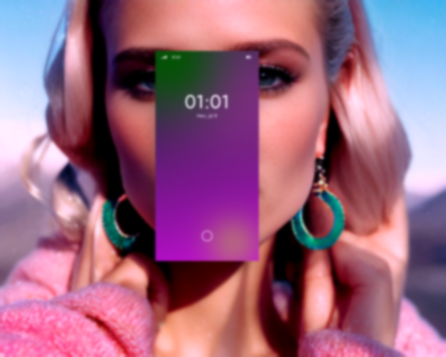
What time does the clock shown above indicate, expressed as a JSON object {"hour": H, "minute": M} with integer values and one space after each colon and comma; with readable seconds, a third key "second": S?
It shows {"hour": 1, "minute": 1}
